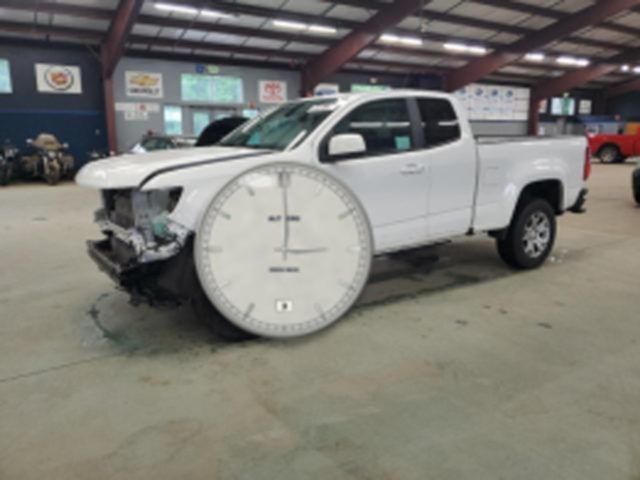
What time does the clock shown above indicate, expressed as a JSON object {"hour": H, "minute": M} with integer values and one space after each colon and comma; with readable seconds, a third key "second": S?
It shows {"hour": 3, "minute": 0}
